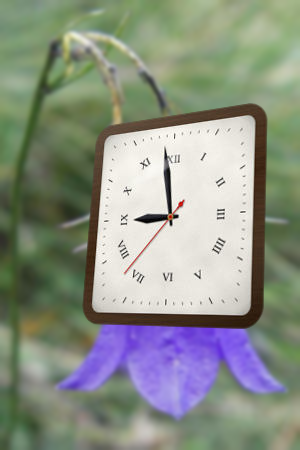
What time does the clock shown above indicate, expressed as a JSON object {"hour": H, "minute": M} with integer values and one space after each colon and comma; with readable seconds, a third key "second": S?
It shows {"hour": 8, "minute": 58, "second": 37}
